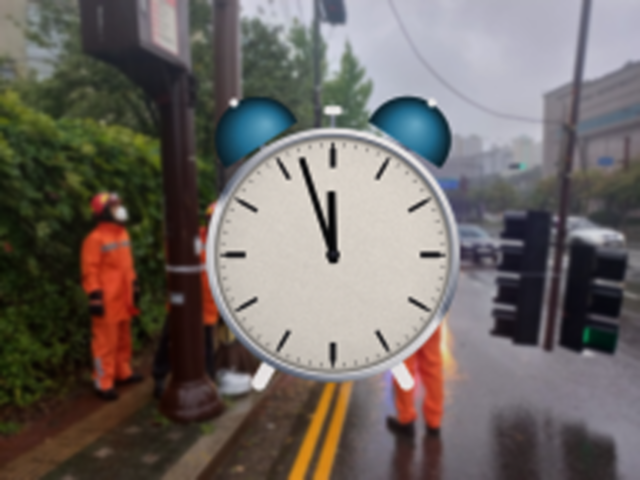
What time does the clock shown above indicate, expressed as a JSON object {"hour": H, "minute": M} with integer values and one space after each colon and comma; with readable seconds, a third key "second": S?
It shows {"hour": 11, "minute": 57}
